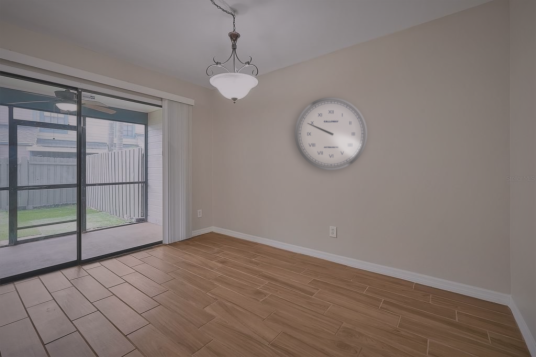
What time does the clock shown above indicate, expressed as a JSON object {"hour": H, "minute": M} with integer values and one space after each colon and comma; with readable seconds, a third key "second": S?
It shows {"hour": 9, "minute": 49}
